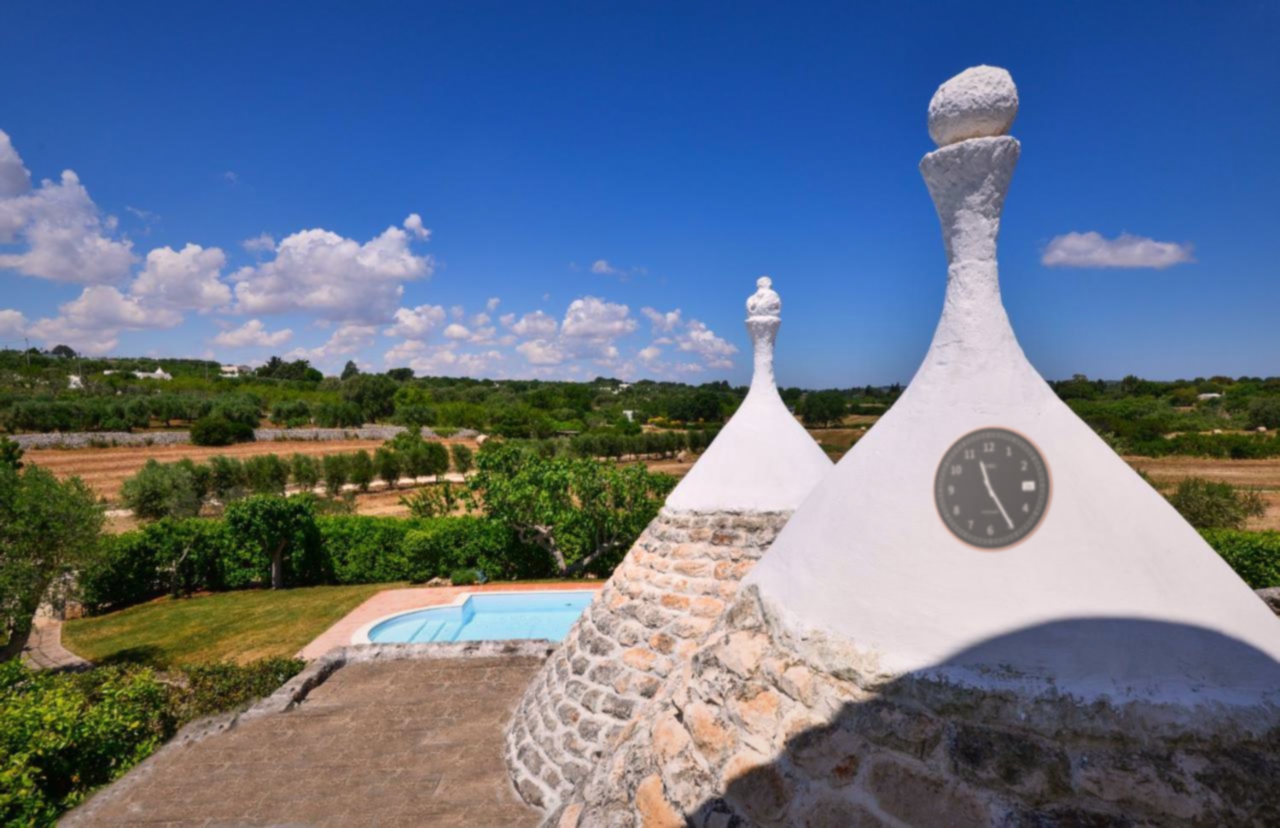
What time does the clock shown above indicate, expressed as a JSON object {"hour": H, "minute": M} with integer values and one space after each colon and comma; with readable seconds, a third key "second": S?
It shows {"hour": 11, "minute": 25}
